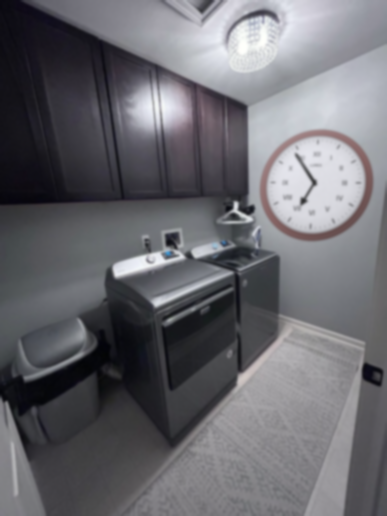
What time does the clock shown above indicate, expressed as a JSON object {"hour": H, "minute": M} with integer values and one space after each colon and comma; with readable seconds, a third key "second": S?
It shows {"hour": 6, "minute": 54}
